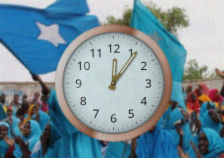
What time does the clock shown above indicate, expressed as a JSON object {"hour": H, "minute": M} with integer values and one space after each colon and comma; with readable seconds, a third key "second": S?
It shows {"hour": 12, "minute": 6}
